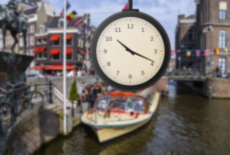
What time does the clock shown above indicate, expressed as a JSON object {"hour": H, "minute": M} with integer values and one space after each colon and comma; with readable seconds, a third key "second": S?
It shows {"hour": 10, "minute": 19}
